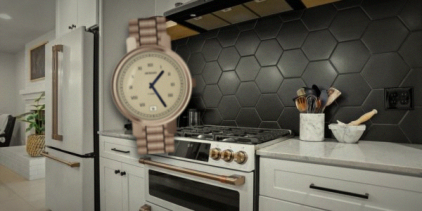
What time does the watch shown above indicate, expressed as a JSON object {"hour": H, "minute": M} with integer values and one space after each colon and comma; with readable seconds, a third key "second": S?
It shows {"hour": 1, "minute": 25}
